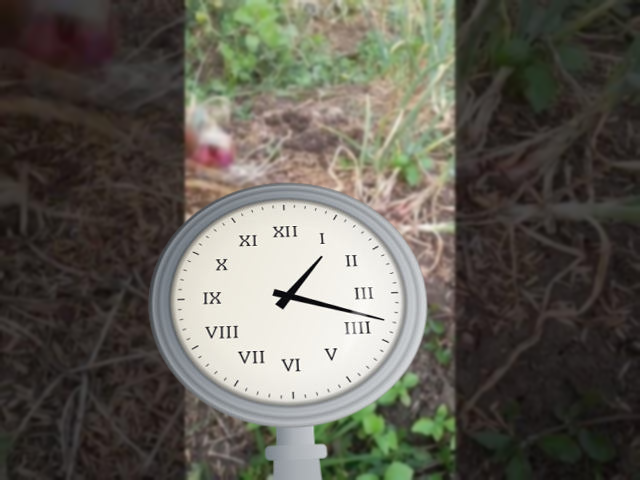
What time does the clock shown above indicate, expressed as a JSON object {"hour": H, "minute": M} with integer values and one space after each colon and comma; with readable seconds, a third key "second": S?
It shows {"hour": 1, "minute": 18}
